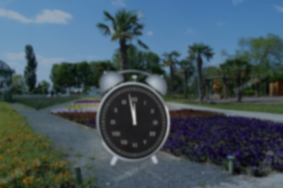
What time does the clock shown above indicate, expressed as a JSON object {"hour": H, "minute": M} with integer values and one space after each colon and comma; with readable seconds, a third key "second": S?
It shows {"hour": 11, "minute": 58}
